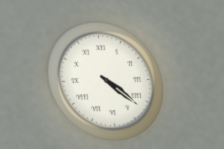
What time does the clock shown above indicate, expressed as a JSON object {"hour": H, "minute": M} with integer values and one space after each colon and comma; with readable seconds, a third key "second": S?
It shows {"hour": 4, "minute": 22}
